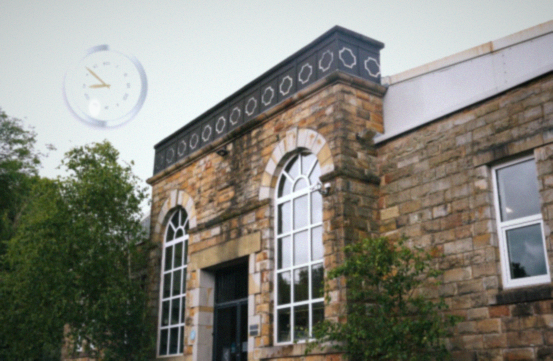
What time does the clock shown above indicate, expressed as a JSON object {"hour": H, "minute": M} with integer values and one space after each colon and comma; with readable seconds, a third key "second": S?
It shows {"hour": 8, "minute": 52}
